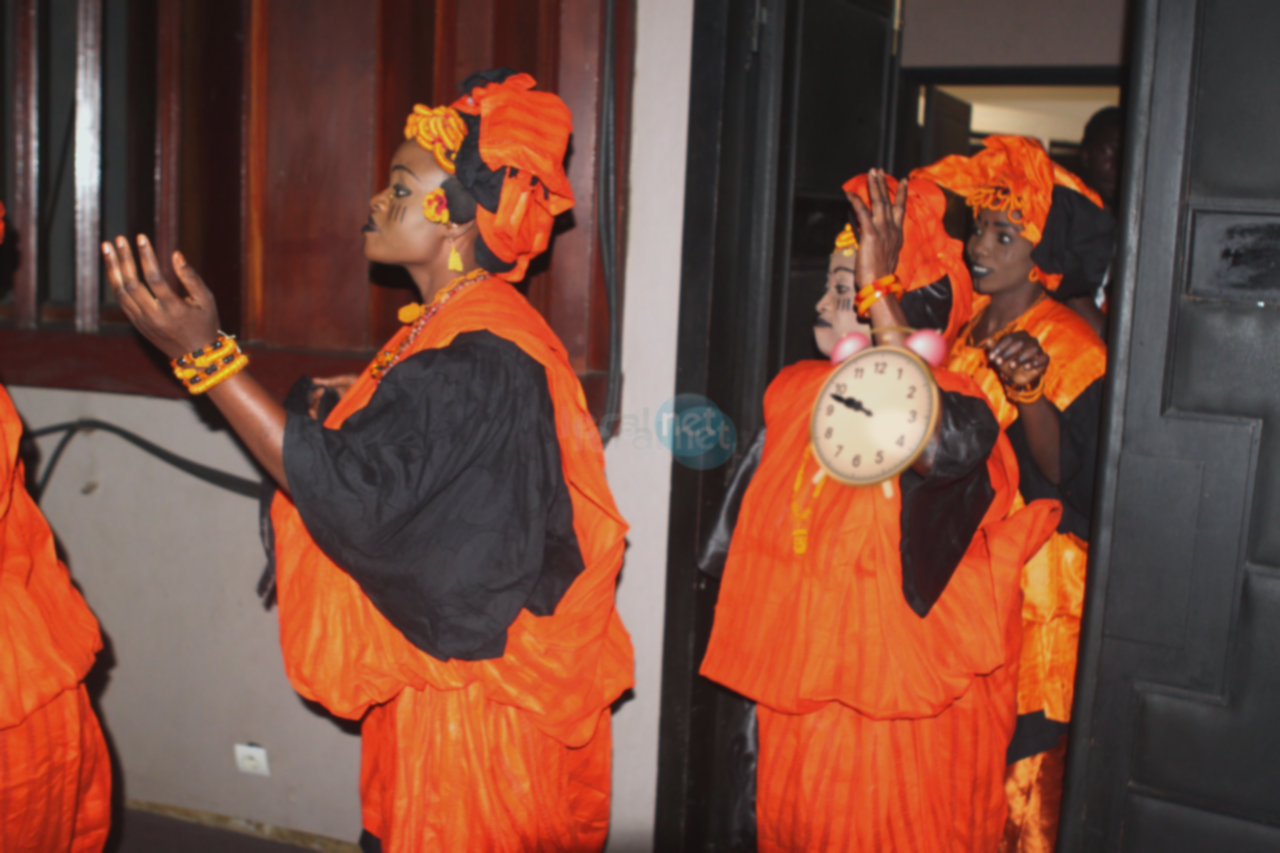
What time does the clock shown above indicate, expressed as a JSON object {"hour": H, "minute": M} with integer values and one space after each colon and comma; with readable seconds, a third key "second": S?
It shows {"hour": 9, "minute": 48}
